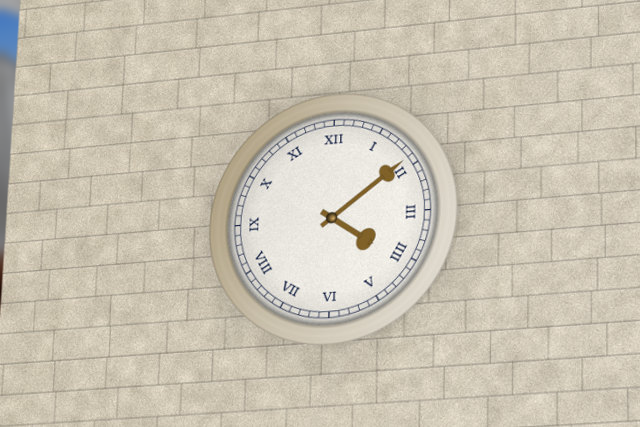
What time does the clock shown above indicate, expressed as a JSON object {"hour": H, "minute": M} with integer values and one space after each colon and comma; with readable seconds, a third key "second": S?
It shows {"hour": 4, "minute": 9}
